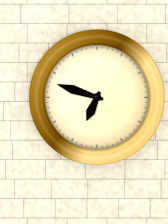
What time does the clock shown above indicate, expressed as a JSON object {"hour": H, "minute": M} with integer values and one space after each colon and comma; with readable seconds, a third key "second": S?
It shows {"hour": 6, "minute": 48}
